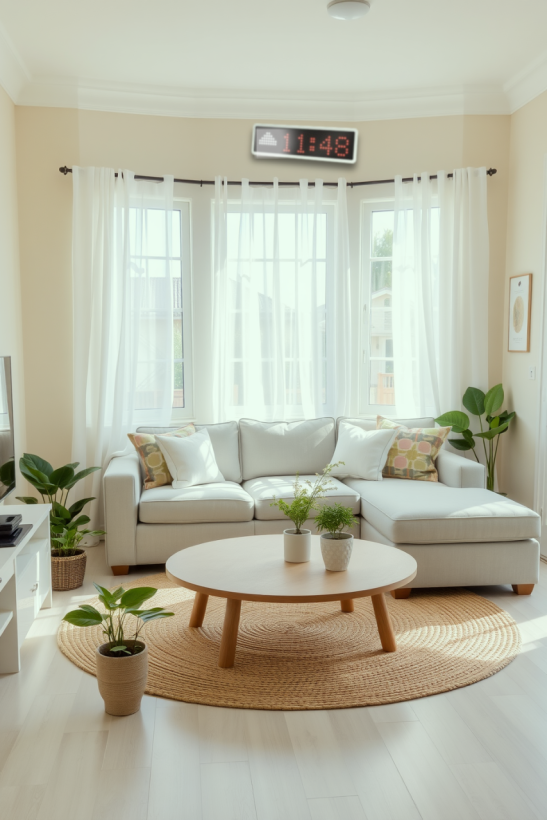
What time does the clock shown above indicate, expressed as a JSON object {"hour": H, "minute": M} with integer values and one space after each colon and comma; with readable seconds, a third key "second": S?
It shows {"hour": 11, "minute": 48}
